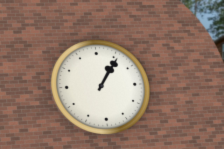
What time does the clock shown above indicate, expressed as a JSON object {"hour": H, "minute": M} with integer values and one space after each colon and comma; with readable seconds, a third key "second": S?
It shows {"hour": 1, "minute": 6}
